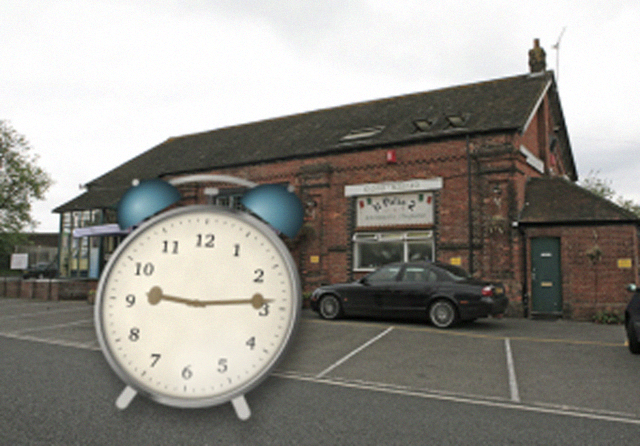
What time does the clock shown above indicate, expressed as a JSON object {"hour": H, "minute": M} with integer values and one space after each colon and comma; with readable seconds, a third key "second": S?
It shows {"hour": 9, "minute": 14}
